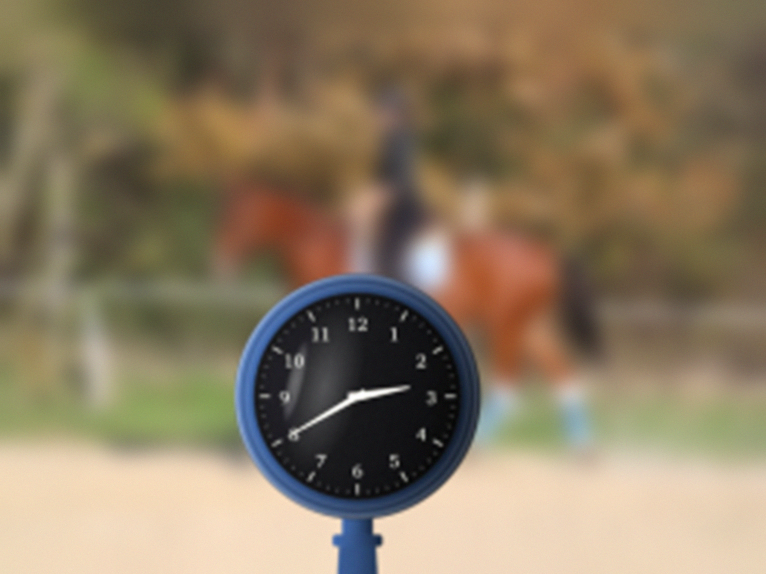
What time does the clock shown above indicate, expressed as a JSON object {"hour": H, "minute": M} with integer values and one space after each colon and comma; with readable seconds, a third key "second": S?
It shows {"hour": 2, "minute": 40}
